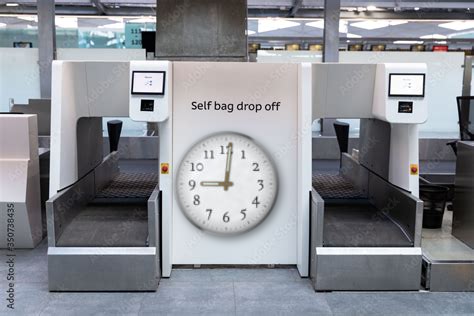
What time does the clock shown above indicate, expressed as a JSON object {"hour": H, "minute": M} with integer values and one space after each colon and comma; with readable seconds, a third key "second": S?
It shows {"hour": 9, "minute": 1}
